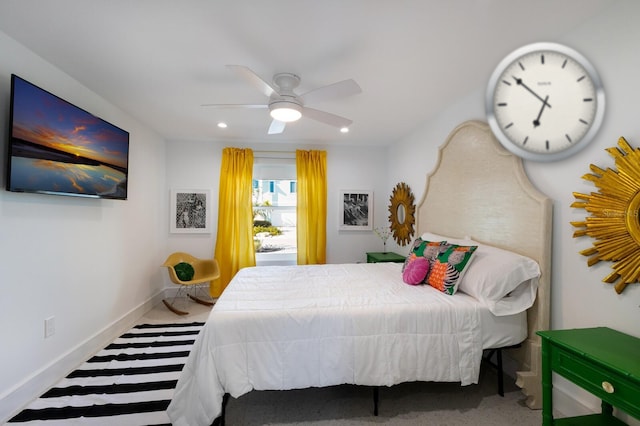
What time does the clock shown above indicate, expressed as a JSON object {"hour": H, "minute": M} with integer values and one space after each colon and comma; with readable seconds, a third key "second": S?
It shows {"hour": 6, "minute": 52}
